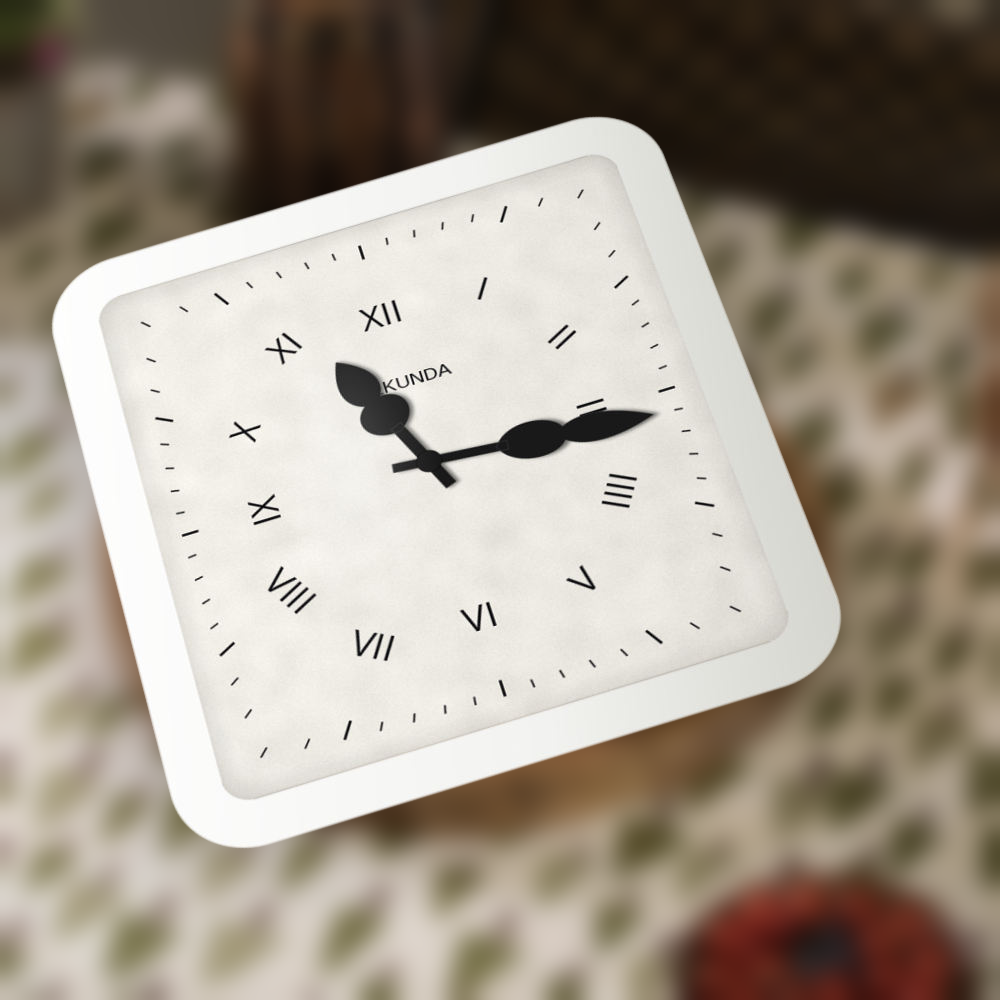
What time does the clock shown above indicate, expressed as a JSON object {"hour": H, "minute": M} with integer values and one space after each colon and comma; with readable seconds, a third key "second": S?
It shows {"hour": 11, "minute": 16}
